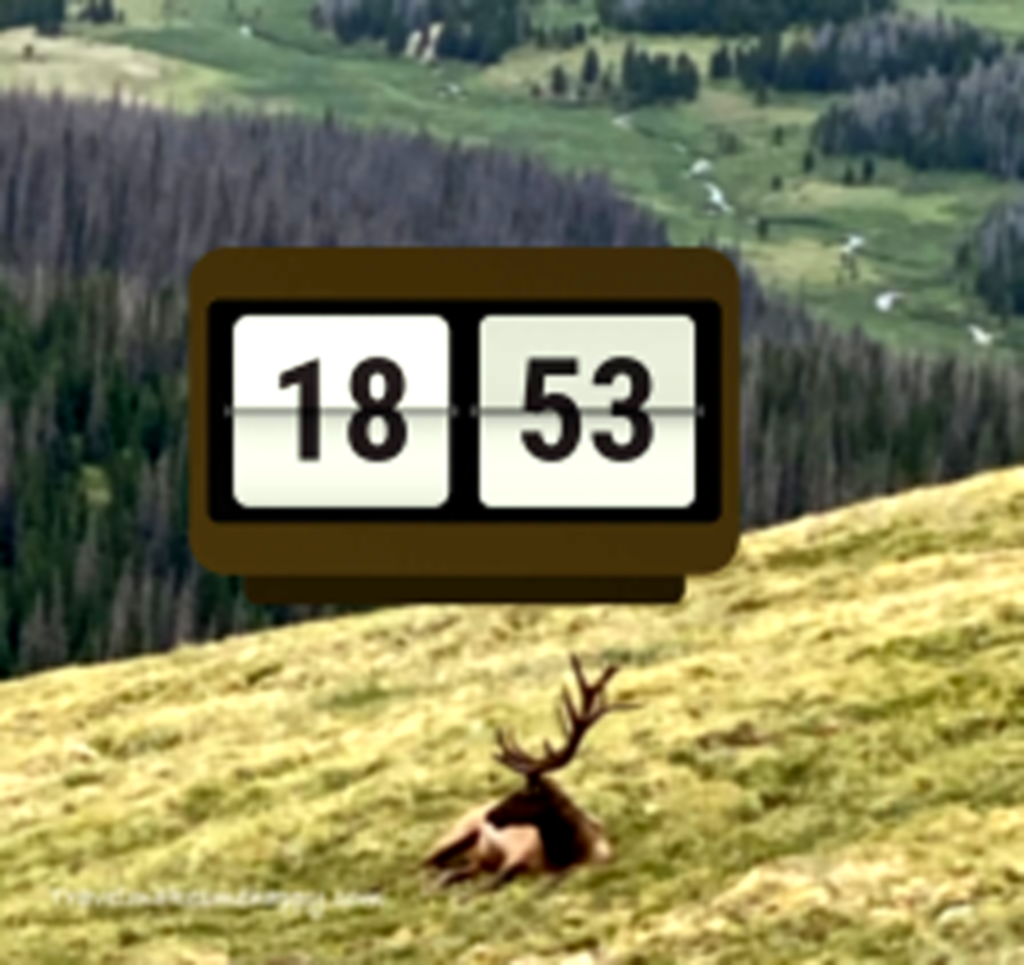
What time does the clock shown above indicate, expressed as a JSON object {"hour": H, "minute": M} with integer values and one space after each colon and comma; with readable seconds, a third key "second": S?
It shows {"hour": 18, "minute": 53}
